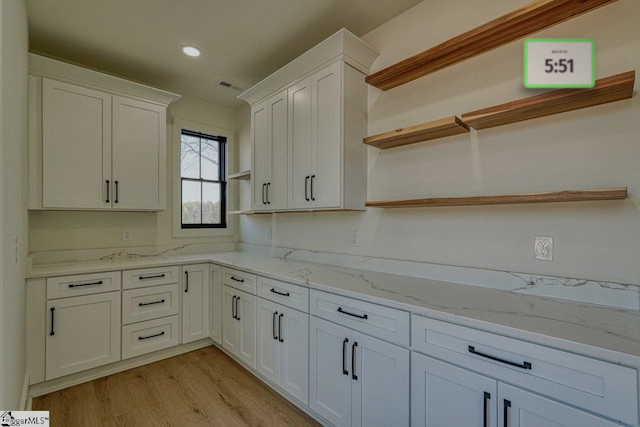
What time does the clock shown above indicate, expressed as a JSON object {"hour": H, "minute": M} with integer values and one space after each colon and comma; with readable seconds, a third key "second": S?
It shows {"hour": 5, "minute": 51}
